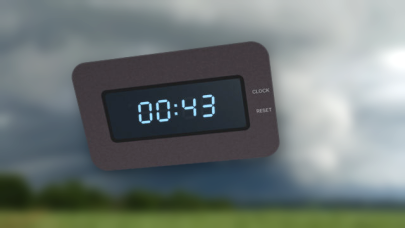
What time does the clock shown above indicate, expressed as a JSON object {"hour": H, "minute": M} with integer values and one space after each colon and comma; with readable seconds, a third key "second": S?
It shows {"hour": 0, "minute": 43}
